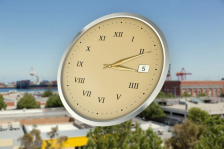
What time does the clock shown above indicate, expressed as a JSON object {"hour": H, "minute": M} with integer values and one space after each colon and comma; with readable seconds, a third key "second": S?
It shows {"hour": 3, "minute": 11}
